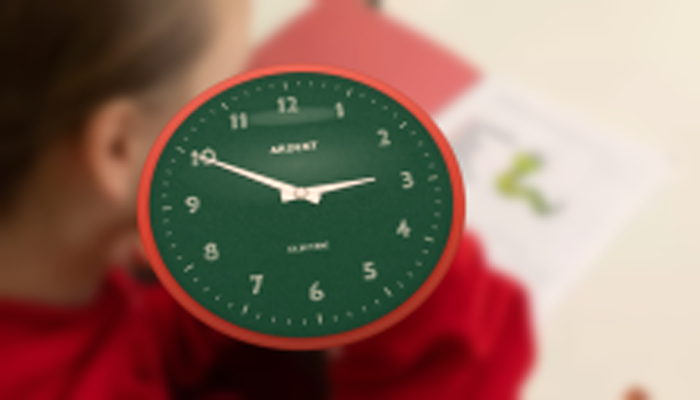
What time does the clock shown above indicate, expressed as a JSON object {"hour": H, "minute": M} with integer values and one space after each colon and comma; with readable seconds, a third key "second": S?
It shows {"hour": 2, "minute": 50}
